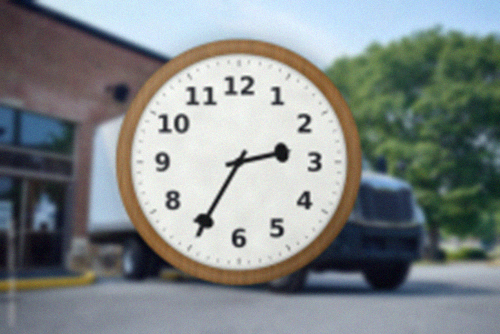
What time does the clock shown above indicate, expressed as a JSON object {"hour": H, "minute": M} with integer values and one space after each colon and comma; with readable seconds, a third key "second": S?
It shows {"hour": 2, "minute": 35}
